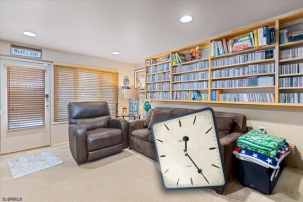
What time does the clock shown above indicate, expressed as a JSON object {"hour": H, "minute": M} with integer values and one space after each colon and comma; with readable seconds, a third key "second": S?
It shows {"hour": 12, "minute": 25}
